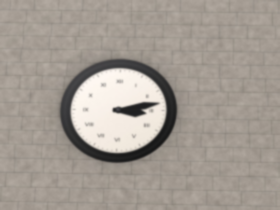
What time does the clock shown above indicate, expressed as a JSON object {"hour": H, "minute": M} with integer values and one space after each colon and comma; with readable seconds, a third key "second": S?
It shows {"hour": 3, "minute": 13}
